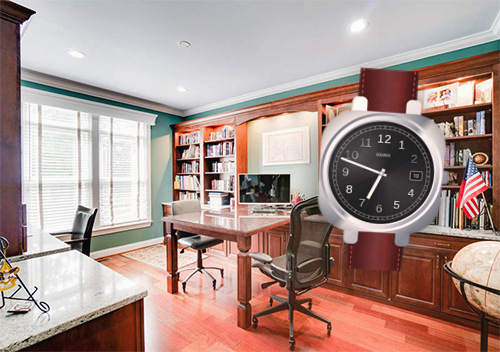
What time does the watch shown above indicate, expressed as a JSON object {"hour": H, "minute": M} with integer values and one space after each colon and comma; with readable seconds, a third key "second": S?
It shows {"hour": 6, "minute": 48}
